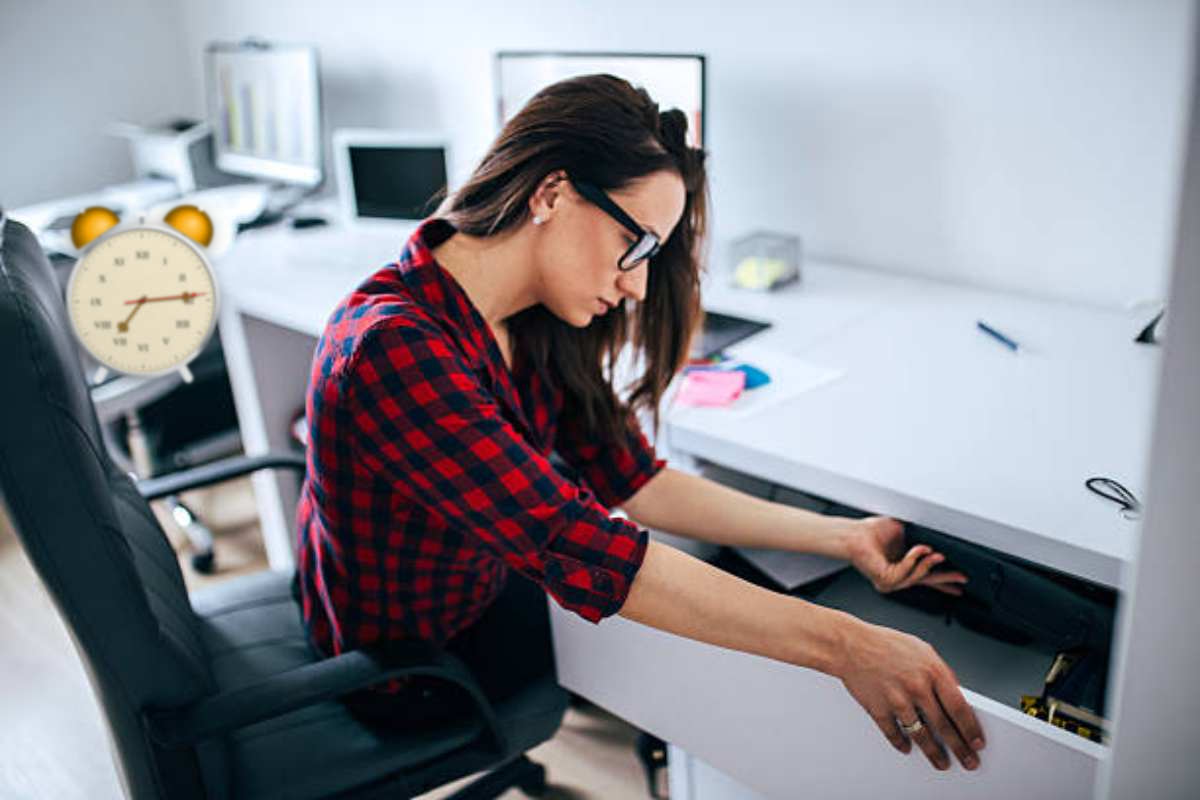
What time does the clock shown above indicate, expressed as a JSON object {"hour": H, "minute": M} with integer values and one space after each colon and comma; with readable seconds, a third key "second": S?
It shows {"hour": 7, "minute": 14, "second": 14}
